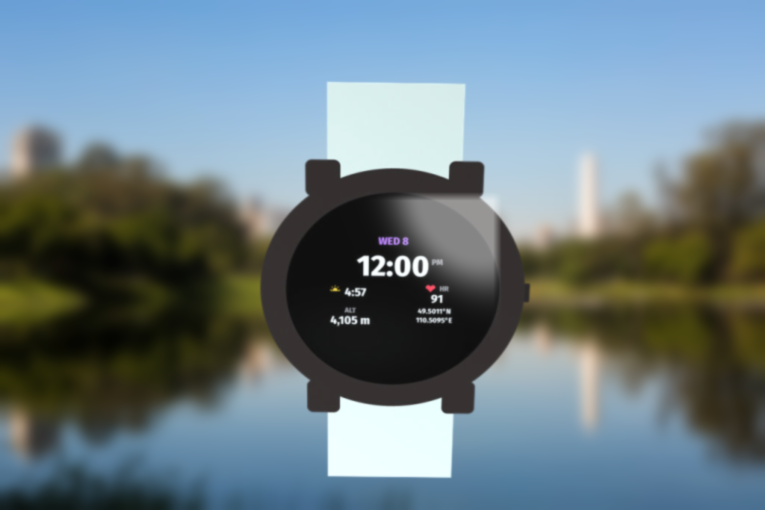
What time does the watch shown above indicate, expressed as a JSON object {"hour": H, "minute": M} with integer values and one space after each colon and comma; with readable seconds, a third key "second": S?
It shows {"hour": 12, "minute": 0}
